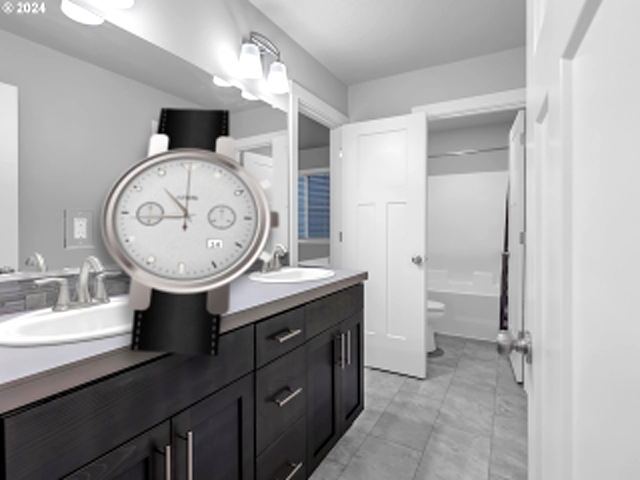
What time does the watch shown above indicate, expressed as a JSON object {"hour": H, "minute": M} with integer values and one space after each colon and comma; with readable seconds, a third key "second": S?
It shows {"hour": 10, "minute": 44}
